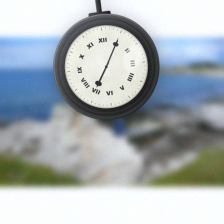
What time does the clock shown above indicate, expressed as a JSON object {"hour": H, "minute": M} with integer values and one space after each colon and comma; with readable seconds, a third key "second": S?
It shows {"hour": 7, "minute": 5}
